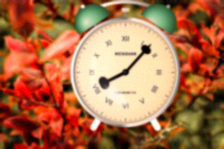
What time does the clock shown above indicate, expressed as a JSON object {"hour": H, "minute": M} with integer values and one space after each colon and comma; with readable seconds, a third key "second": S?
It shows {"hour": 8, "minute": 7}
